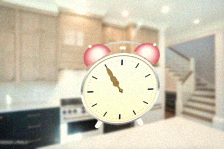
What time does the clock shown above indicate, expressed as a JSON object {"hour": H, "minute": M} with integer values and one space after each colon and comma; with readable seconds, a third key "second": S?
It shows {"hour": 10, "minute": 55}
